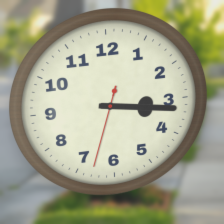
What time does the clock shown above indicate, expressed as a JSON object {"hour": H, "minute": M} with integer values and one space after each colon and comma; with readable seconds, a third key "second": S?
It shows {"hour": 3, "minute": 16, "second": 33}
